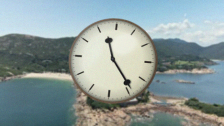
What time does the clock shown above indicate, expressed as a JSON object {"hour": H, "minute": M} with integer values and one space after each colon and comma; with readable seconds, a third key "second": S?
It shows {"hour": 11, "minute": 24}
